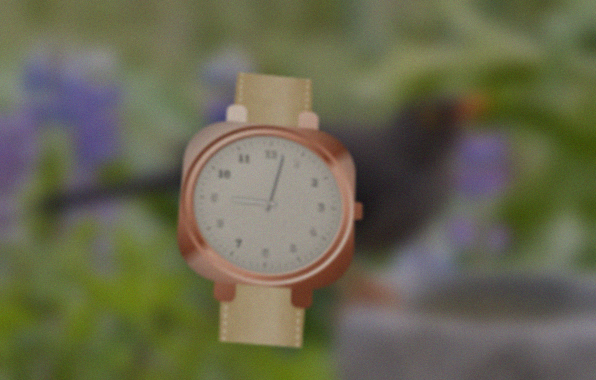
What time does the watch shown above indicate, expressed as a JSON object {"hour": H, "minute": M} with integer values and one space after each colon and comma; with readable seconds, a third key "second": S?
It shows {"hour": 9, "minute": 2}
